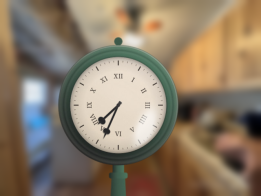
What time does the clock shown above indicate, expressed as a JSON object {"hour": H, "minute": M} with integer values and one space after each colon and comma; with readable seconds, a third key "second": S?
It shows {"hour": 7, "minute": 34}
